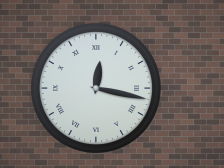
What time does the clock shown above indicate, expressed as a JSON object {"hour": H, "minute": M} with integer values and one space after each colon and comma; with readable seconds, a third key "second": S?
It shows {"hour": 12, "minute": 17}
